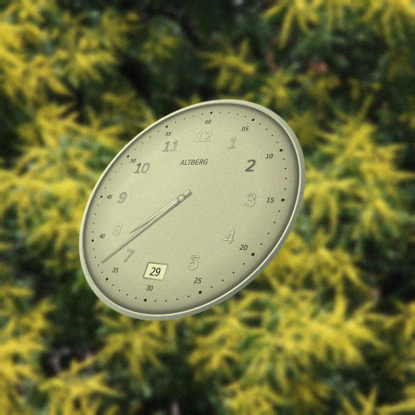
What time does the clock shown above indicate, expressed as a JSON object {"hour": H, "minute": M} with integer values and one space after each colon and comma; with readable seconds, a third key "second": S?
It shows {"hour": 7, "minute": 37}
